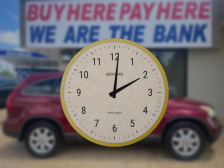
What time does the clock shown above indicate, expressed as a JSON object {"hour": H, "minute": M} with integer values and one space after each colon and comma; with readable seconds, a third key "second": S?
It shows {"hour": 2, "minute": 1}
